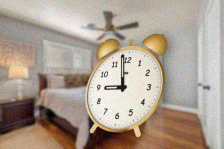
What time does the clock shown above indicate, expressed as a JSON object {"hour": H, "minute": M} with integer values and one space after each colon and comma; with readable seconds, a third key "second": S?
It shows {"hour": 8, "minute": 58}
